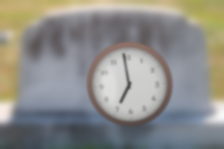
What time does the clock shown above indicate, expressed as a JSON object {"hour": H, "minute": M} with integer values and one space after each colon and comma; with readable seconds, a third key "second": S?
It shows {"hour": 6, "minute": 59}
